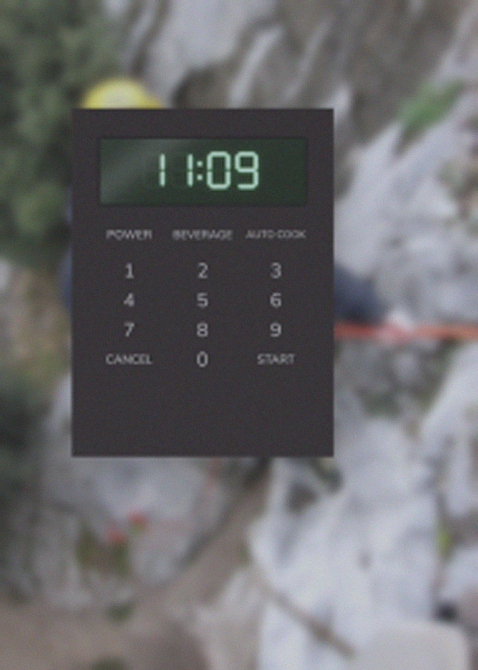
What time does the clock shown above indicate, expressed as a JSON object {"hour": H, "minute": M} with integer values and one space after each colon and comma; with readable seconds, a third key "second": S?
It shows {"hour": 11, "minute": 9}
